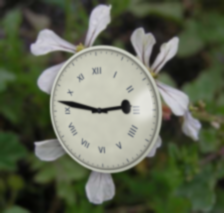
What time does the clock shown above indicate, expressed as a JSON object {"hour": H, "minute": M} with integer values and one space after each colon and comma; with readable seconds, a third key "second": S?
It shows {"hour": 2, "minute": 47}
